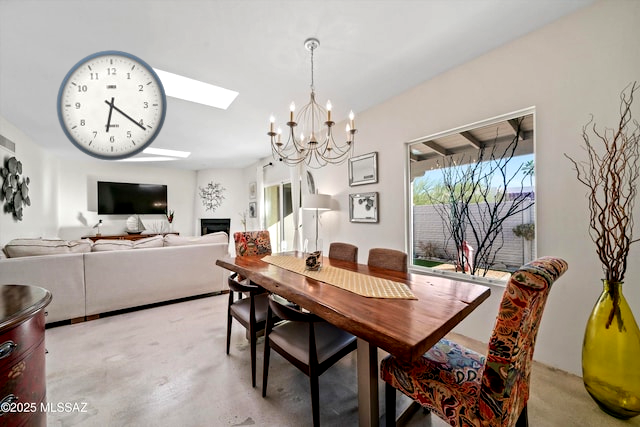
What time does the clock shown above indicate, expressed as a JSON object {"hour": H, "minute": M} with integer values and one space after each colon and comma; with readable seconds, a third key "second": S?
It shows {"hour": 6, "minute": 21}
